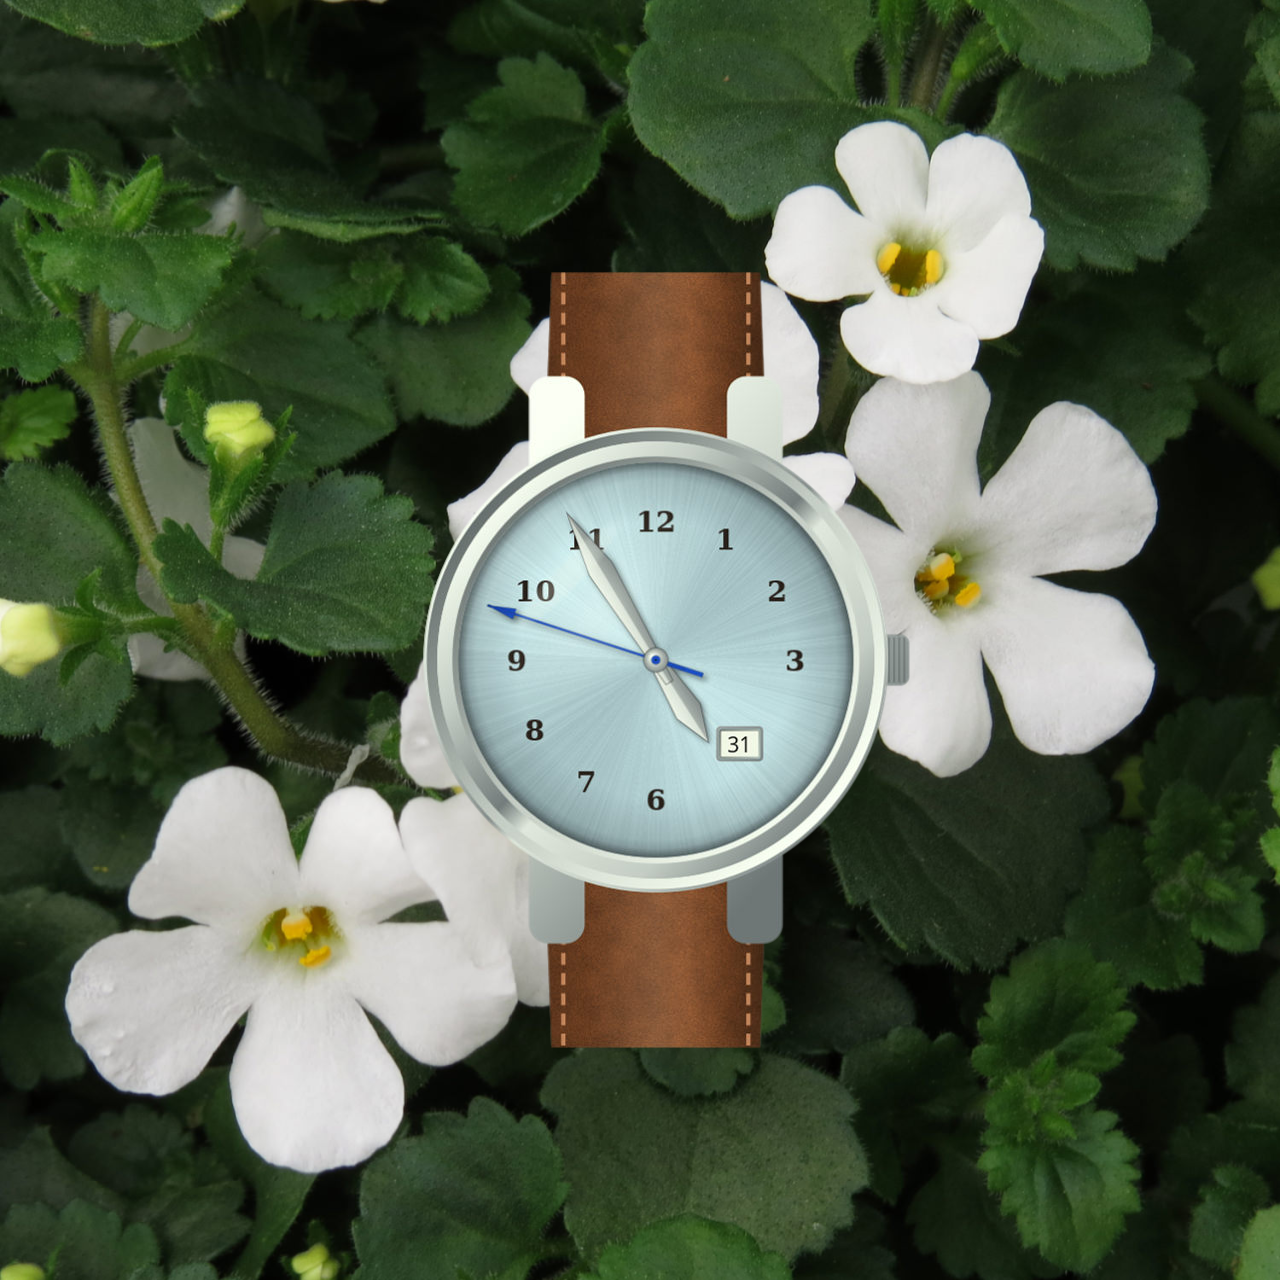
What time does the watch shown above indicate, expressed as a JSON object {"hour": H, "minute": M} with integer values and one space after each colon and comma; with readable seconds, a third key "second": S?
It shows {"hour": 4, "minute": 54, "second": 48}
